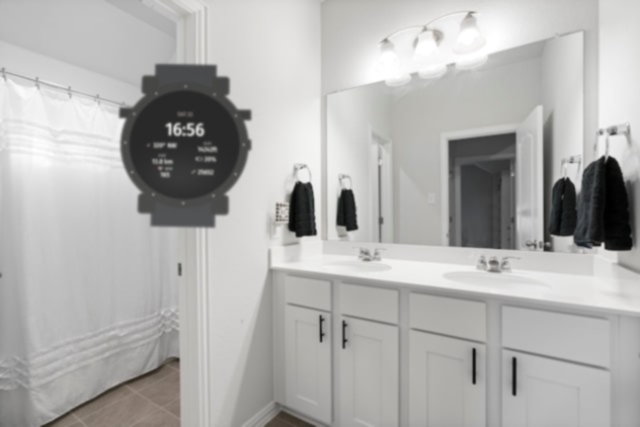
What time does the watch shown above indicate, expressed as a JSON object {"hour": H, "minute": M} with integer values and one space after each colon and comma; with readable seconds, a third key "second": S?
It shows {"hour": 16, "minute": 56}
